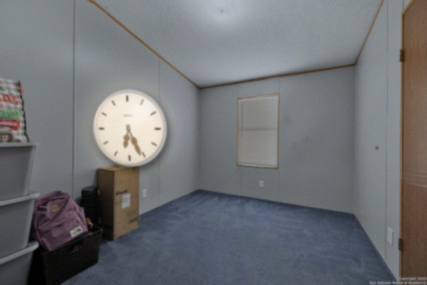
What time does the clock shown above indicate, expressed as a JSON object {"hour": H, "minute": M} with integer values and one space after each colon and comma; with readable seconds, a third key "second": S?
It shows {"hour": 6, "minute": 26}
